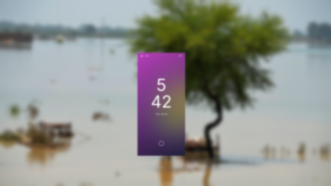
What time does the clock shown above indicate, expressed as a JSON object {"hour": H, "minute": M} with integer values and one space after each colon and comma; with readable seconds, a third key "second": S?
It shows {"hour": 5, "minute": 42}
